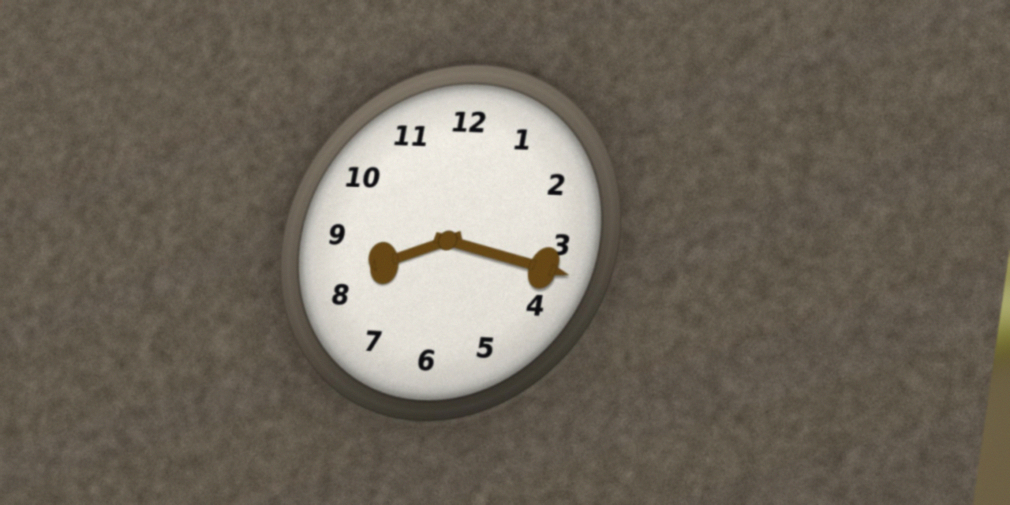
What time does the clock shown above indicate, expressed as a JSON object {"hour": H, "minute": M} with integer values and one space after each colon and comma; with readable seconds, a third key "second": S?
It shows {"hour": 8, "minute": 17}
